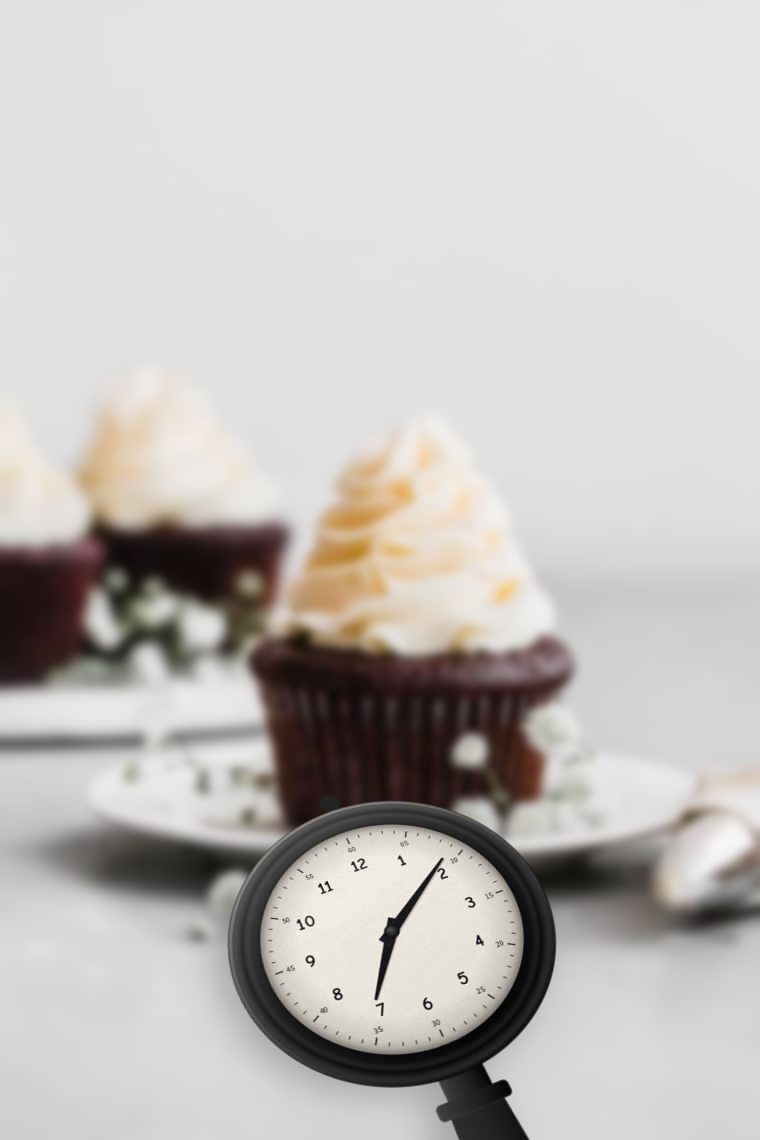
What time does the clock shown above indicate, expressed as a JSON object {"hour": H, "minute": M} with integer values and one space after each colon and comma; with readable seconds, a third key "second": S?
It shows {"hour": 7, "minute": 9}
